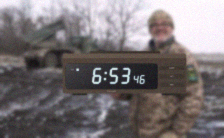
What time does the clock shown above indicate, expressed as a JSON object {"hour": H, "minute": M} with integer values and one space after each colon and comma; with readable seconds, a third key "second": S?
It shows {"hour": 6, "minute": 53, "second": 46}
